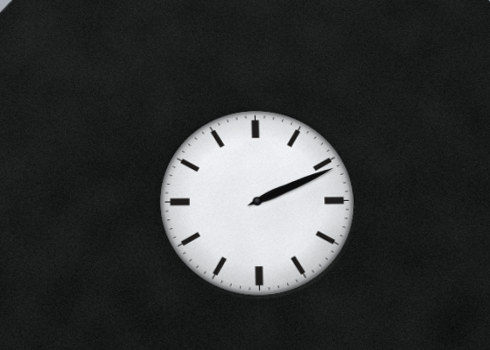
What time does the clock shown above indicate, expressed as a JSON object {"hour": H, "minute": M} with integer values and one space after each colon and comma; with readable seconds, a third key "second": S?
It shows {"hour": 2, "minute": 11}
